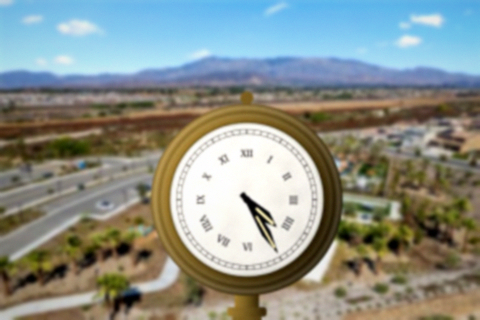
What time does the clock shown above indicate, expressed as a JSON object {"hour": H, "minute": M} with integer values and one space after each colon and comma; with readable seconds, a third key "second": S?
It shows {"hour": 4, "minute": 25}
